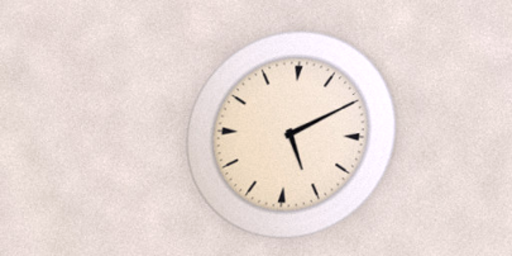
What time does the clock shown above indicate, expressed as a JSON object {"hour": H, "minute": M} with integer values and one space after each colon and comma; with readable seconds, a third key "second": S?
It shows {"hour": 5, "minute": 10}
